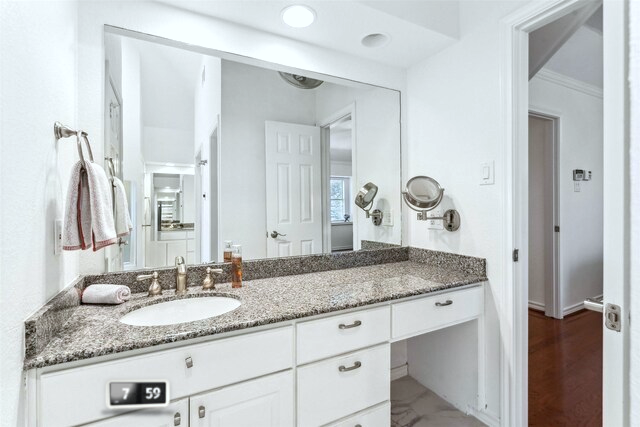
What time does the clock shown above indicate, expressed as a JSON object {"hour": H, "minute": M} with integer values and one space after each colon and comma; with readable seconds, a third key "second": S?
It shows {"hour": 7, "minute": 59}
